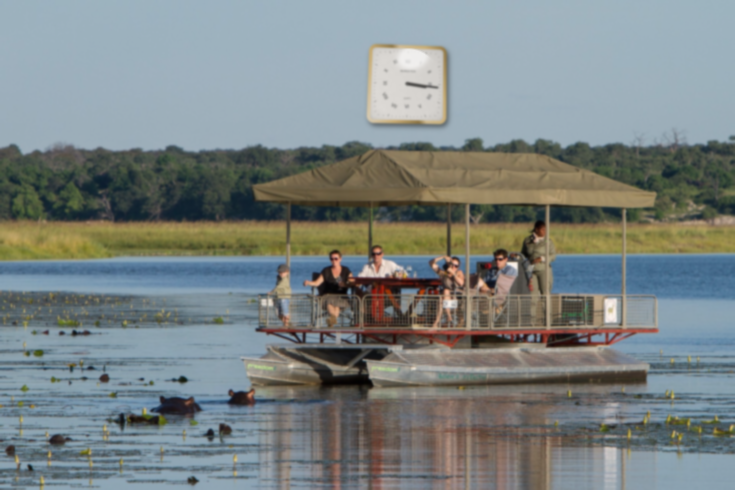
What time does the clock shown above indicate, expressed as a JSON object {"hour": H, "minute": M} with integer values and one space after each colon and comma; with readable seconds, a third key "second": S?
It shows {"hour": 3, "minute": 16}
